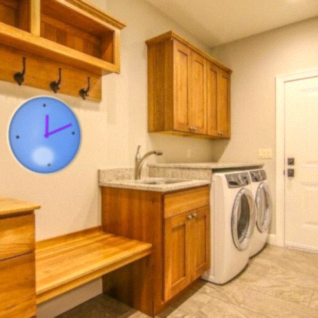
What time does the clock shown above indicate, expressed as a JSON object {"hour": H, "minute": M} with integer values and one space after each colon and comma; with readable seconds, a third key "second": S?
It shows {"hour": 12, "minute": 12}
